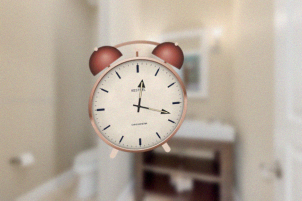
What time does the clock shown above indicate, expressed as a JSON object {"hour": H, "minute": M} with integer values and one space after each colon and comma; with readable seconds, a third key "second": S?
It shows {"hour": 12, "minute": 18}
